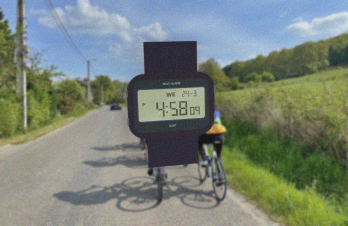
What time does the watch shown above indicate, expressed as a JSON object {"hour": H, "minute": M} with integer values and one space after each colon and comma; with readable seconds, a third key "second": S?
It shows {"hour": 4, "minute": 58, "second": 9}
